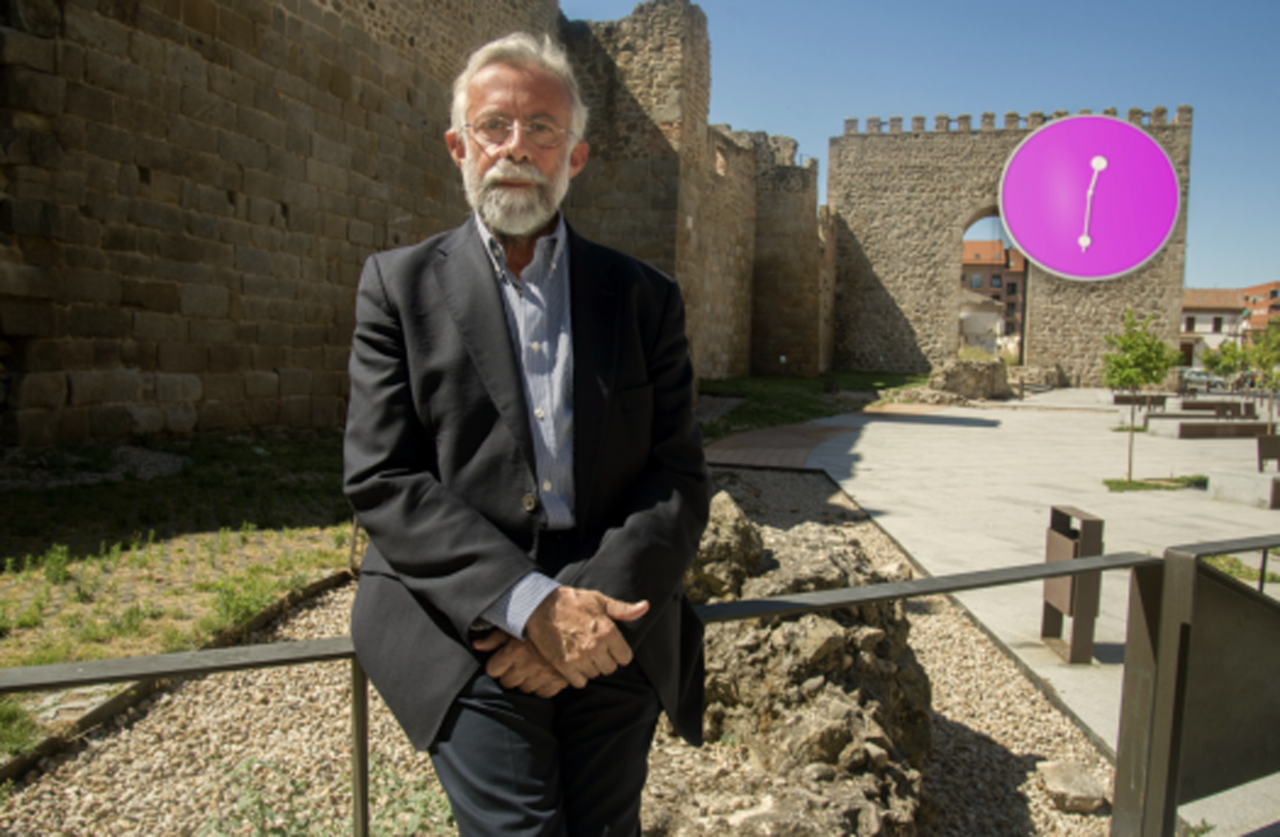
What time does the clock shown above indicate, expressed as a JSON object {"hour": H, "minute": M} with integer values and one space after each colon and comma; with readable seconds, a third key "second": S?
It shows {"hour": 12, "minute": 31}
